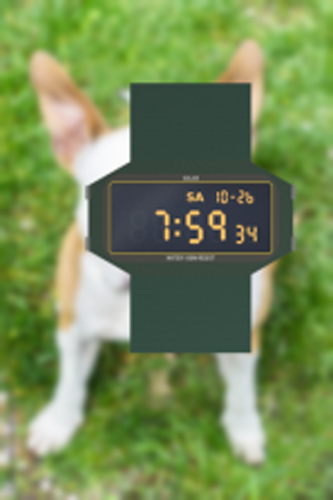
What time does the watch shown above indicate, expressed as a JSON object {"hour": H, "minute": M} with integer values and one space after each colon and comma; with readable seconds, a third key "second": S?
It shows {"hour": 7, "minute": 59, "second": 34}
